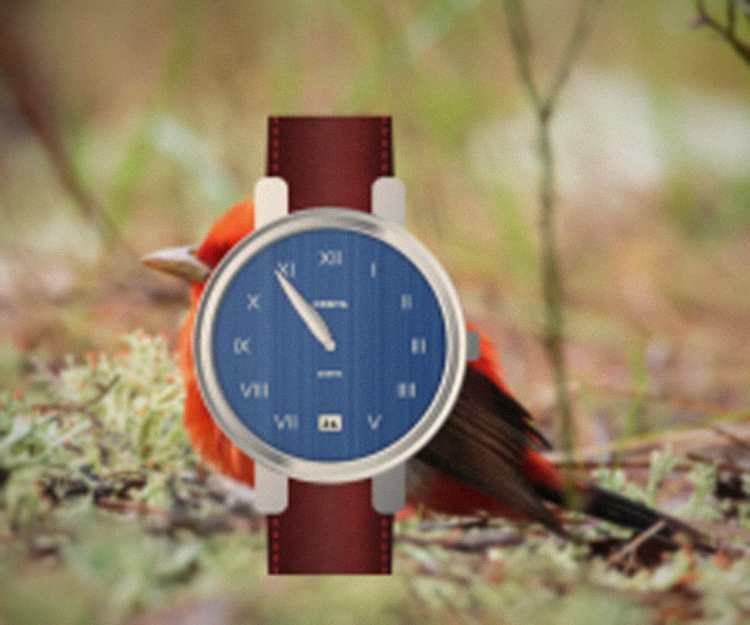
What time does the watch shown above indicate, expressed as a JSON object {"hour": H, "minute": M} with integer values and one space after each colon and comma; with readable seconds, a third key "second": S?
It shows {"hour": 10, "minute": 54}
